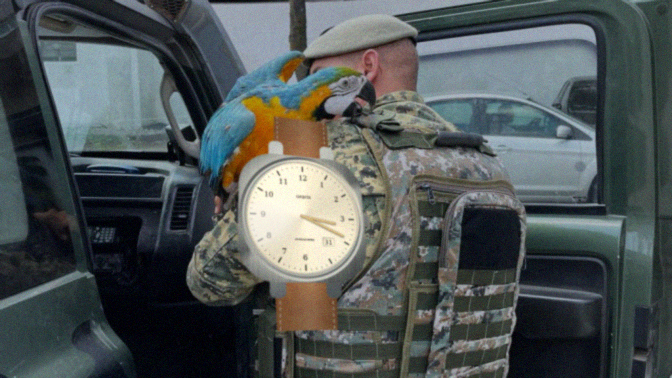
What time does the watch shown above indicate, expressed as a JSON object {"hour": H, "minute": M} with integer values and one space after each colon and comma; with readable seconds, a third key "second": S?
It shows {"hour": 3, "minute": 19}
